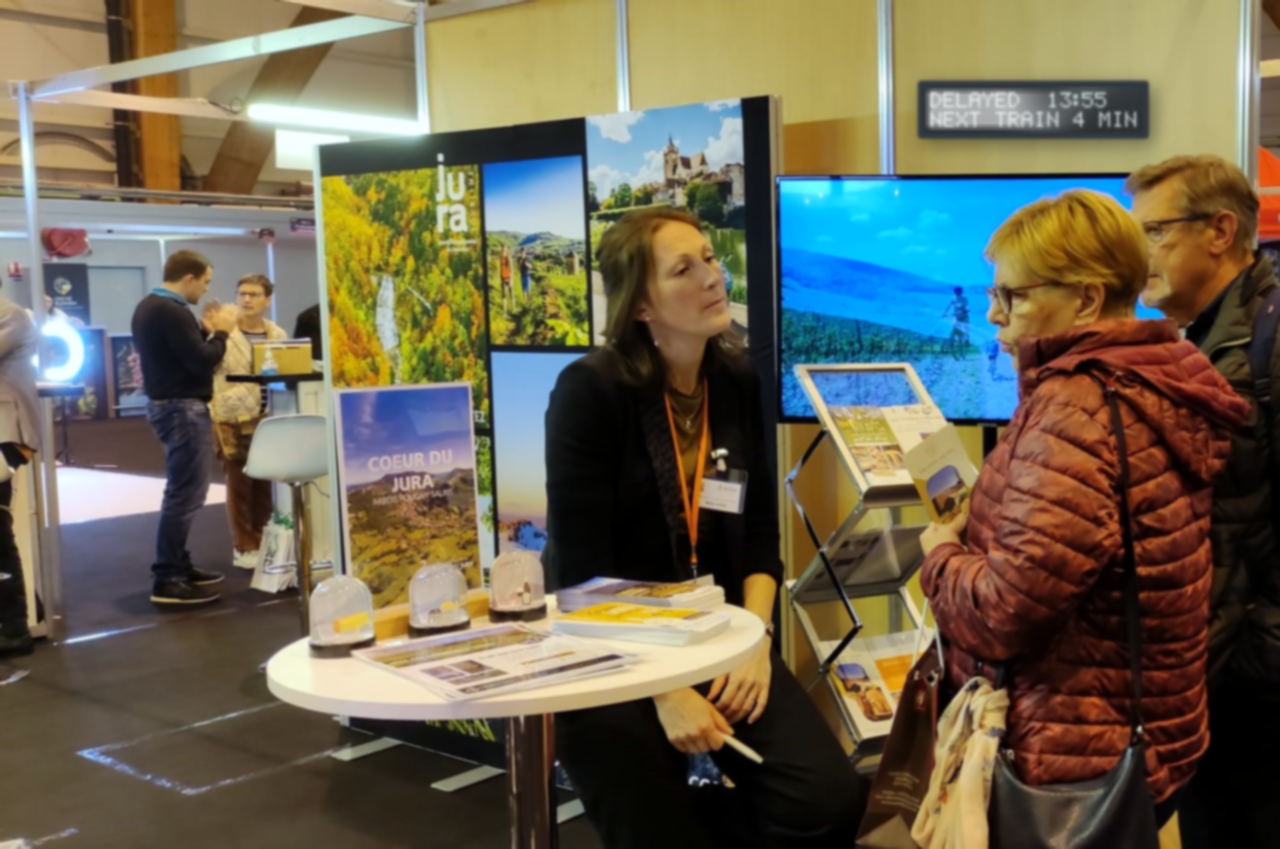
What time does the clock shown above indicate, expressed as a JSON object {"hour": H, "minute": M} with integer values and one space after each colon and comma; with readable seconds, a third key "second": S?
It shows {"hour": 13, "minute": 55}
